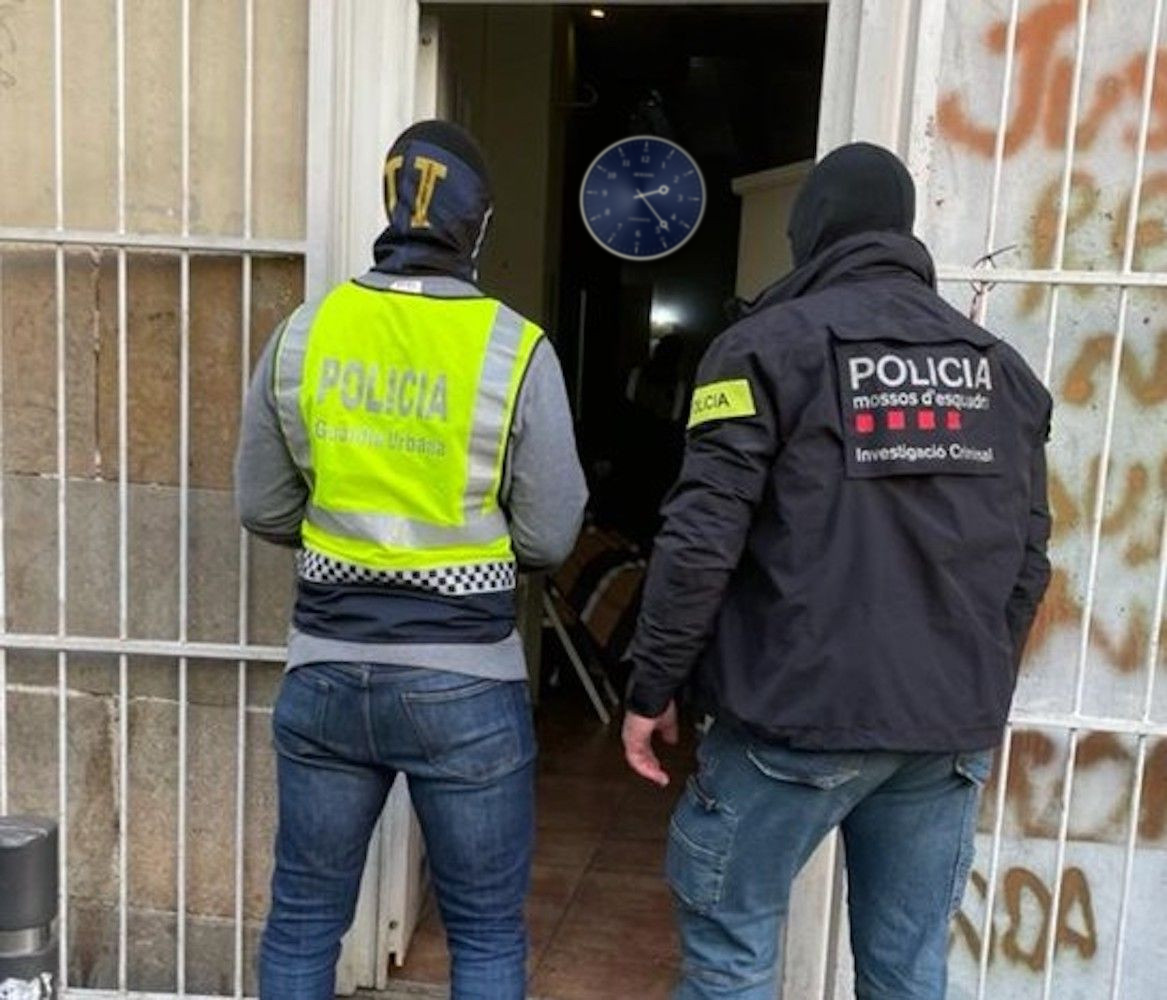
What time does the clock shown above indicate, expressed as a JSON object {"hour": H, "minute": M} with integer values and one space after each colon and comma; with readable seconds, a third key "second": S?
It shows {"hour": 2, "minute": 23}
